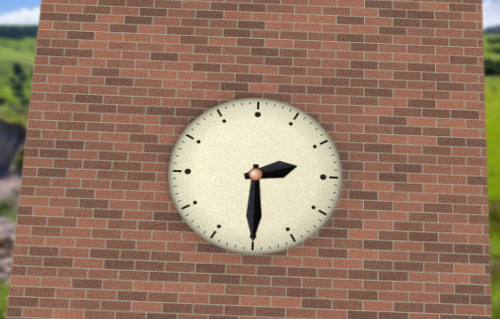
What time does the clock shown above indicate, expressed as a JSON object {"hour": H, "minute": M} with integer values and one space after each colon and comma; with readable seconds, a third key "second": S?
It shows {"hour": 2, "minute": 30}
